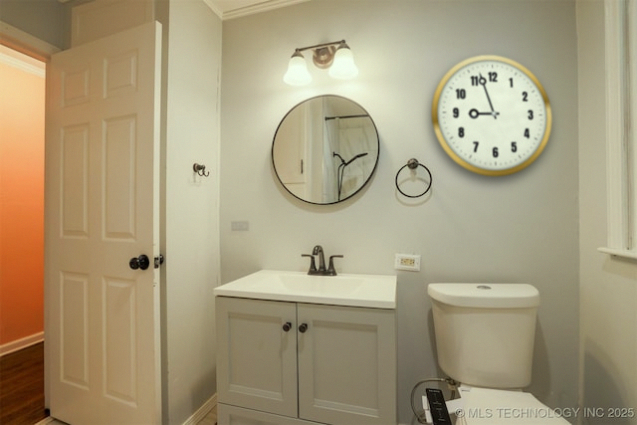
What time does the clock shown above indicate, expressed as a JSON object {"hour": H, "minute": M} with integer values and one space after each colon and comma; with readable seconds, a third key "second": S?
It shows {"hour": 8, "minute": 57}
